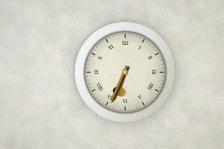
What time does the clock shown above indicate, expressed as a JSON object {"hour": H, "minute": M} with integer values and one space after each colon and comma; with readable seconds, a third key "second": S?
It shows {"hour": 6, "minute": 34}
